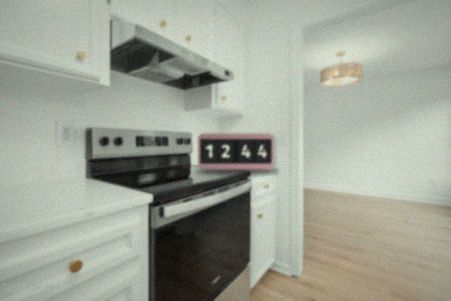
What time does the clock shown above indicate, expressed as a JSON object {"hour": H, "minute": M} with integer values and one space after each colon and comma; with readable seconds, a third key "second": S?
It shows {"hour": 12, "minute": 44}
